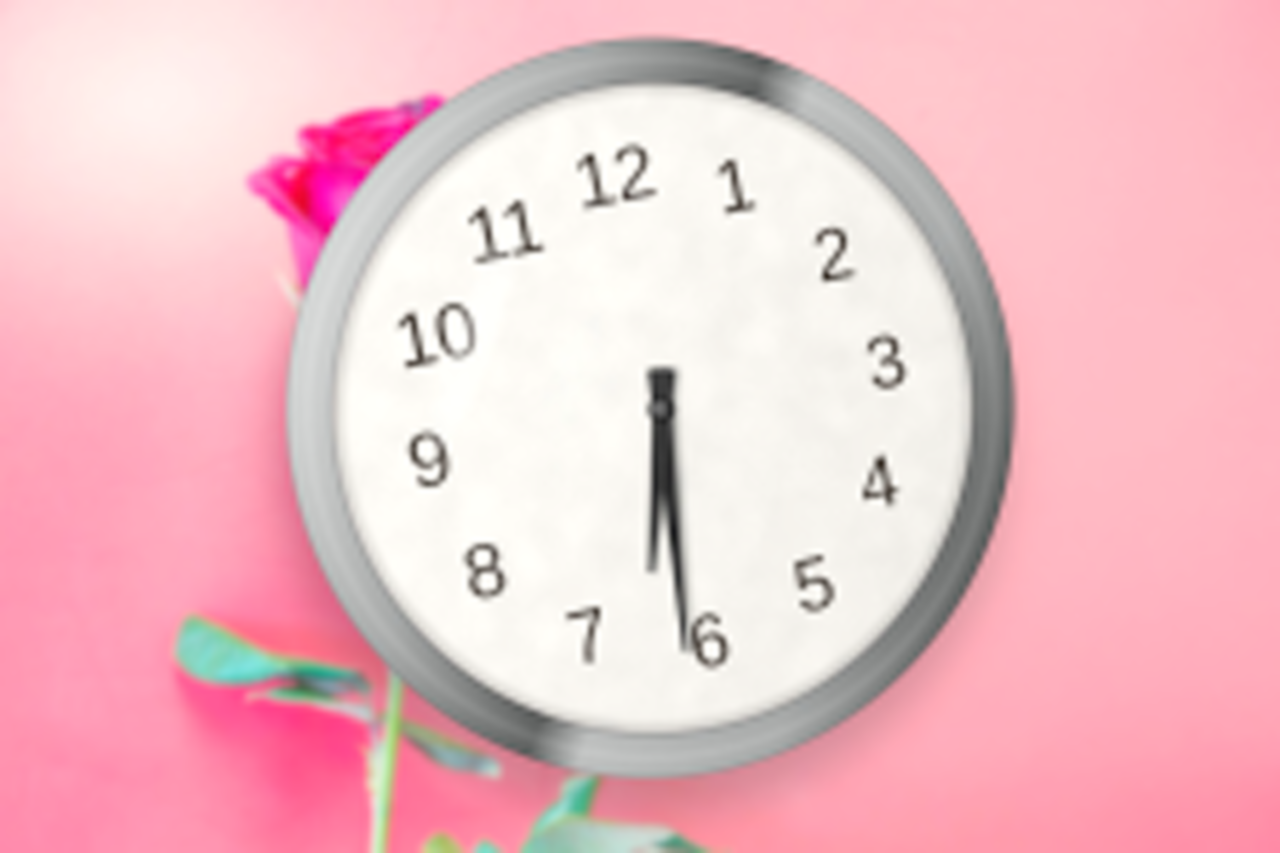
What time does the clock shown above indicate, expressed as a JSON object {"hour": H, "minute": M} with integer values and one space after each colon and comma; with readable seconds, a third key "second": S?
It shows {"hour": 6, "minute": 31}
